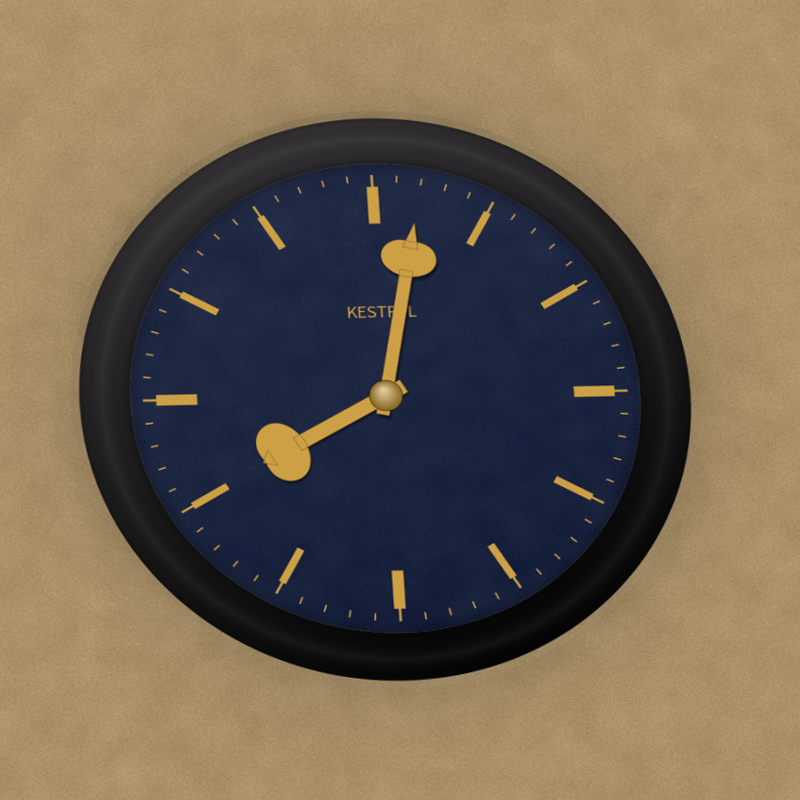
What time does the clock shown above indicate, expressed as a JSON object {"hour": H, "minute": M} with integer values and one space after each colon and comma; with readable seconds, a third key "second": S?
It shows {"hour": 8, "minute": 2}
